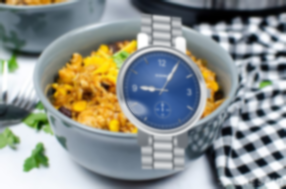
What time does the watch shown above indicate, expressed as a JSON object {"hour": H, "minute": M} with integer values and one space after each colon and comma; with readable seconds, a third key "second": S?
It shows {"hour": 9, "minute": 5}
